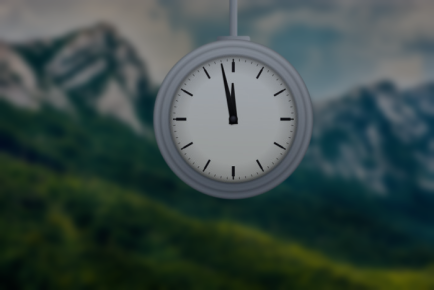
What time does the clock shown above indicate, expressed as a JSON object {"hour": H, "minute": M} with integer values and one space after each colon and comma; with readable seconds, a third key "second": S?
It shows {"hour": 11, "minute": 58}
